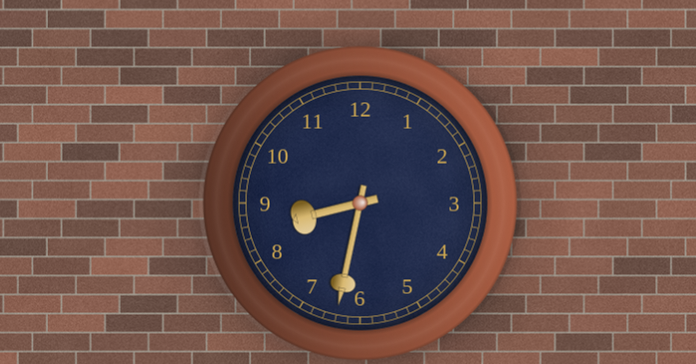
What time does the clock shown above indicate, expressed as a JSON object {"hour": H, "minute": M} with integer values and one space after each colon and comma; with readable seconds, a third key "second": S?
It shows {"hour": 8, "minute": 32}
